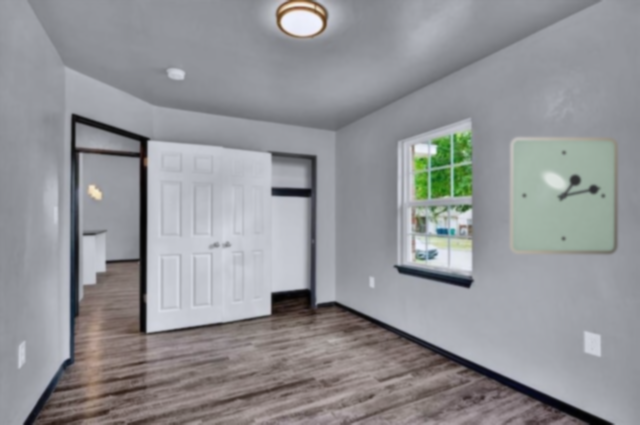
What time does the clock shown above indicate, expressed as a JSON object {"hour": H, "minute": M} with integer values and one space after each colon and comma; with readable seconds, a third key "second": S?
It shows {"hour": 1, "minute": 13}
